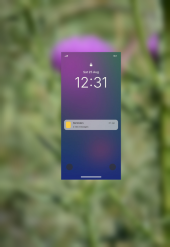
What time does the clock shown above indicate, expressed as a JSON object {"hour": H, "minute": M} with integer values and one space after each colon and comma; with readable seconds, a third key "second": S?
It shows {"hour": 12, "minute": 31}
